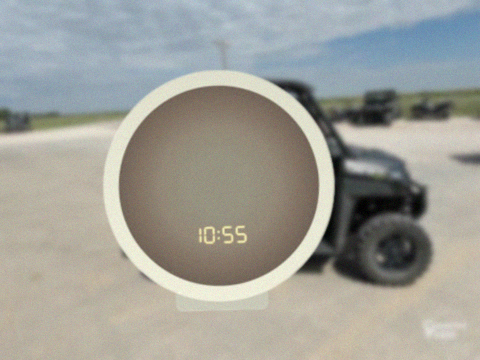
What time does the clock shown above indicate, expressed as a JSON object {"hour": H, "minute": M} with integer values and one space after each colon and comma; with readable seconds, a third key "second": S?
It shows {"hour": 10, "minute": 55}
